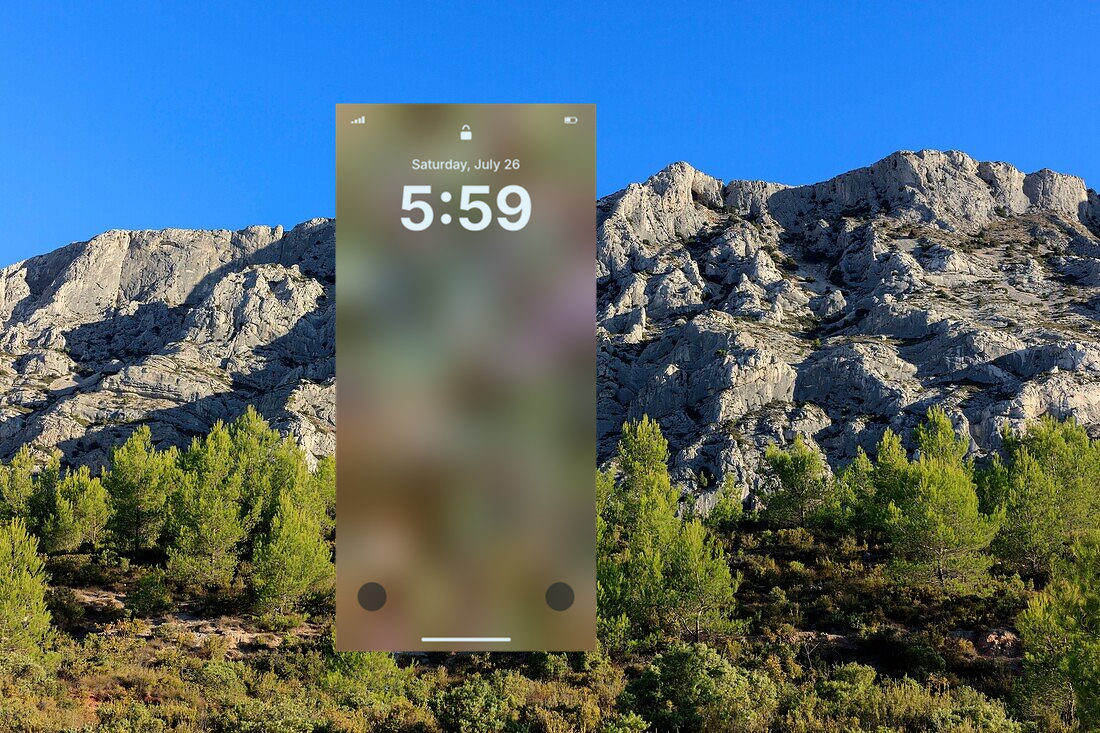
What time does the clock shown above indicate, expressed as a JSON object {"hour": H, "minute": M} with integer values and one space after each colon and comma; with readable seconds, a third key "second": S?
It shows {"hour": 5, "minute": 59}
